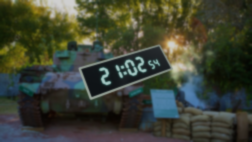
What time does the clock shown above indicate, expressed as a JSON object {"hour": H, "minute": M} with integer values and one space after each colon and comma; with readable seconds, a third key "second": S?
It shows {"hour": 21, "minute": 2, "second": 54}
